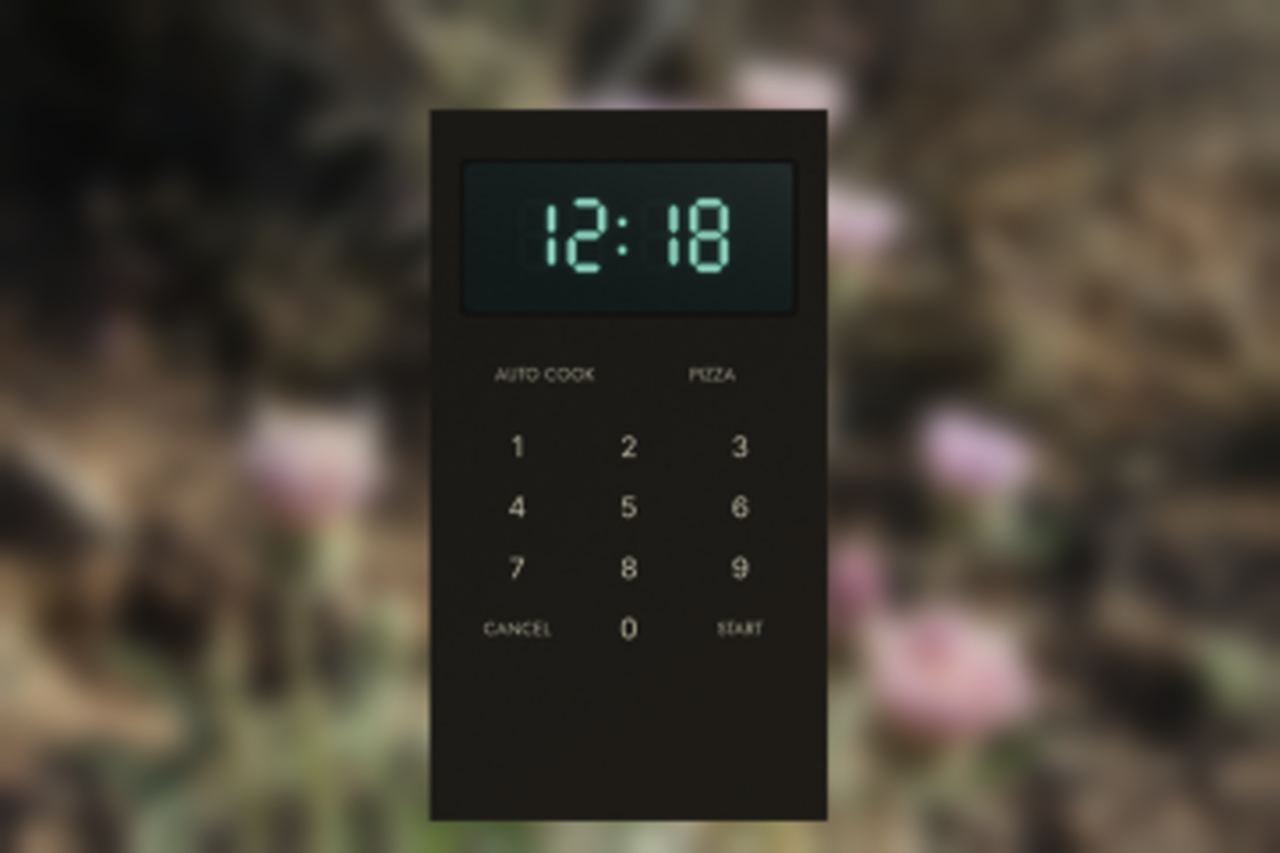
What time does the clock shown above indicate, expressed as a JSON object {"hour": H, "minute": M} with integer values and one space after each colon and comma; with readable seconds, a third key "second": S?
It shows {"hour": 12, "minute": 18}
